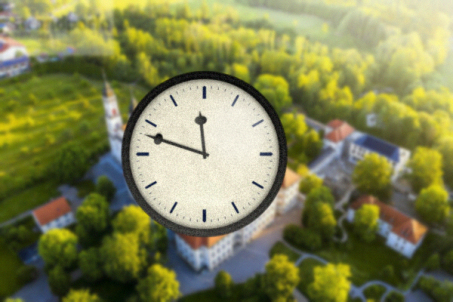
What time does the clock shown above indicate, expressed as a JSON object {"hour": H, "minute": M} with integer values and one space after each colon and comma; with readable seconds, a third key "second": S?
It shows {"hour": 11, "minute": 48}
